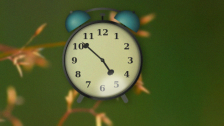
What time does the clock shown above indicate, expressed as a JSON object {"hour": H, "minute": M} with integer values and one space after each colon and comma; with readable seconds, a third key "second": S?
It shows {"hour": 4, "minute": 52}
